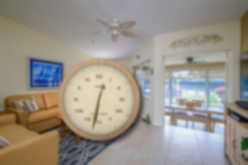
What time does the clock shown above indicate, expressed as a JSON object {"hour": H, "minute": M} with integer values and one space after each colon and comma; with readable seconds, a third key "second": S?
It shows {"hour": 12, "minute": 32}
